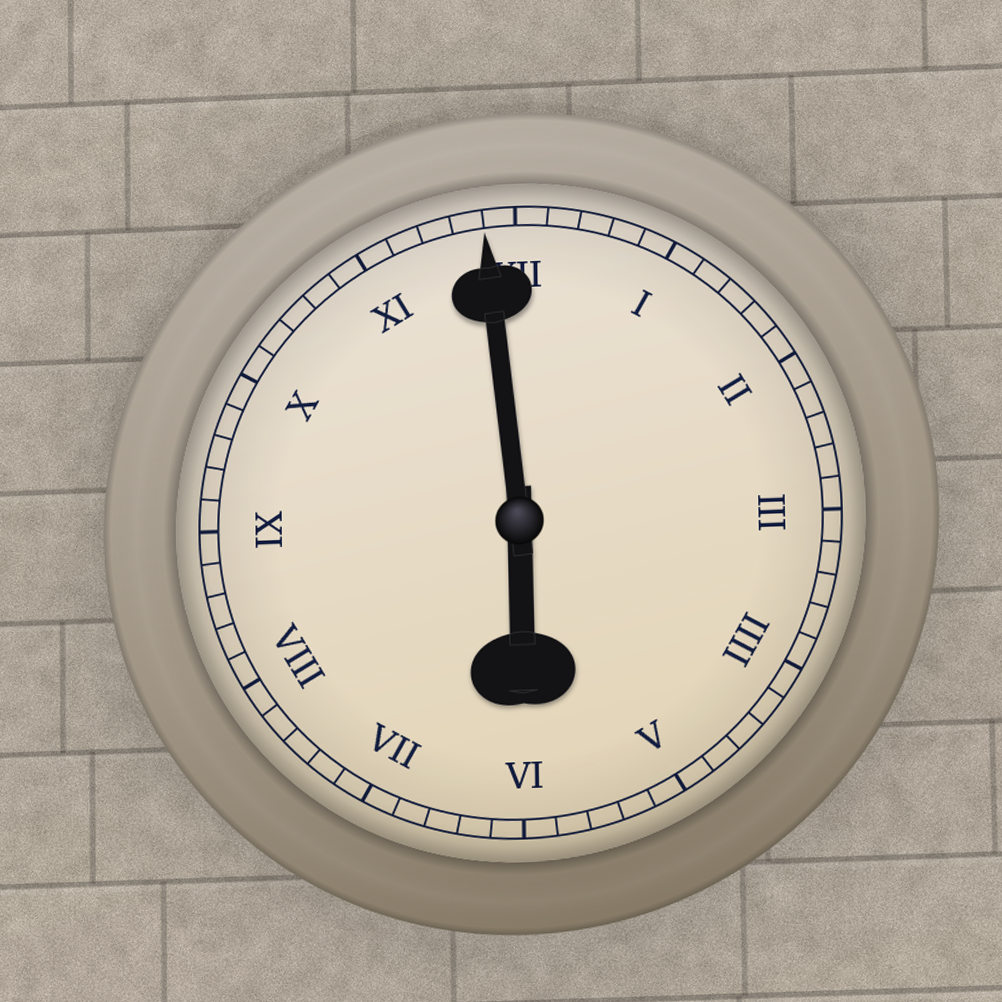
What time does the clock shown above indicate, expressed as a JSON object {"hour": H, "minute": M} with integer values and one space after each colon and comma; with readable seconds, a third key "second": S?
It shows {"hour": 5, "minute": 59}
